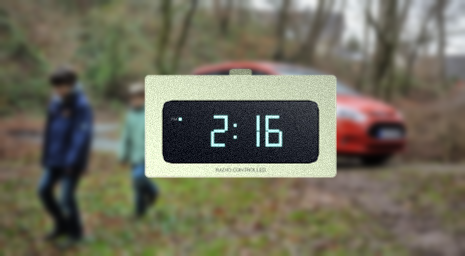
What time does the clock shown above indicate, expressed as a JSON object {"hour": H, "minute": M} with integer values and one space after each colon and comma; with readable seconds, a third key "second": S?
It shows {"hour": 2, "minute": 16}
